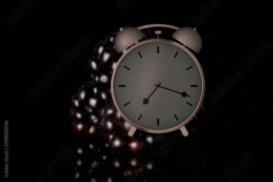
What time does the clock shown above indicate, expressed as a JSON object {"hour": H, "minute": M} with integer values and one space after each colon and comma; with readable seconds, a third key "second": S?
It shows {"hour": 7, "minute": 18}
